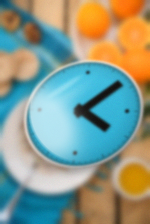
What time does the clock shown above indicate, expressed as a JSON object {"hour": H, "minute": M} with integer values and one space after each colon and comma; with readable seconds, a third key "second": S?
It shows {"hour": 4, "minute": 8}
